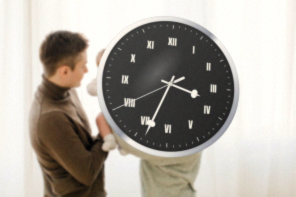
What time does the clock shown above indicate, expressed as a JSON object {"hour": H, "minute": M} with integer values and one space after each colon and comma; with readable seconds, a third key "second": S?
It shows {"hour": 3, "minute": 33, "second": 40}
